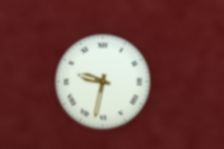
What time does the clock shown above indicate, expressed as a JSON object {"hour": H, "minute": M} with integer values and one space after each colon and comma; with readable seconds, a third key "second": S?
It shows {"hour": 9, "minute": 32}
